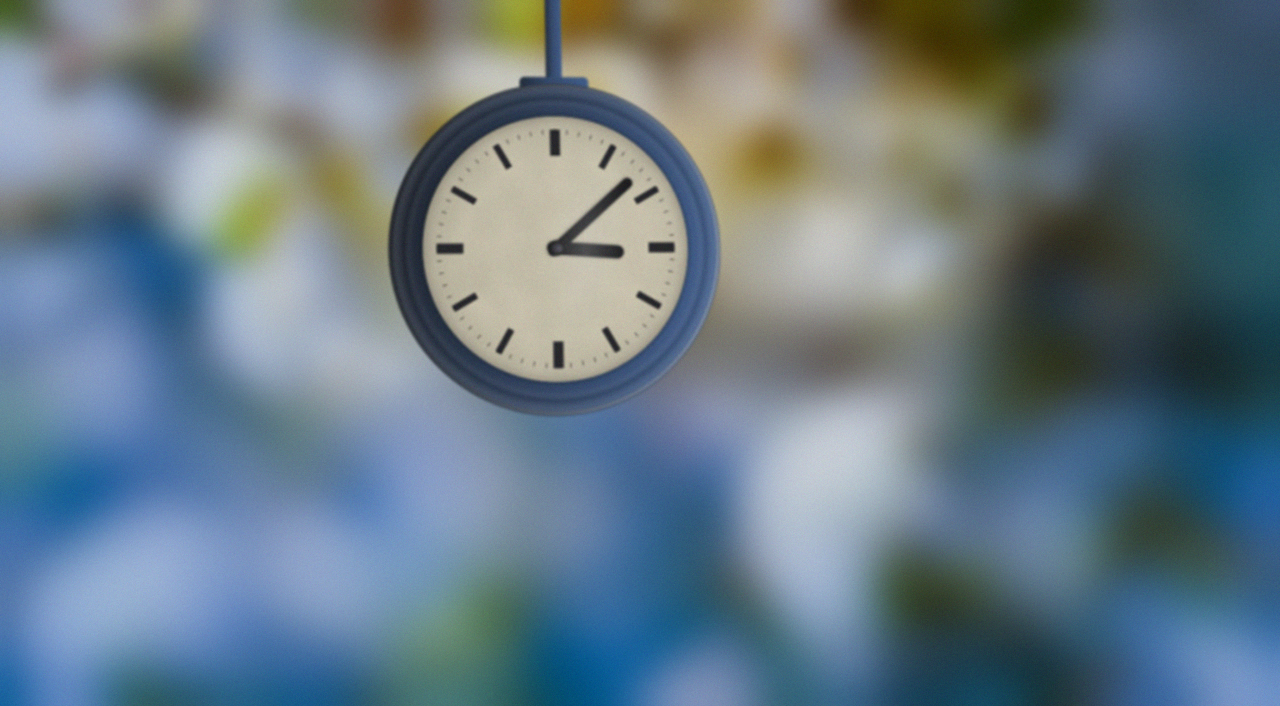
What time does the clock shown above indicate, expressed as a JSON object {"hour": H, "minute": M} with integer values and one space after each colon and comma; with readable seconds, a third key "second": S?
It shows {"hour": 3, "minute": 8}
